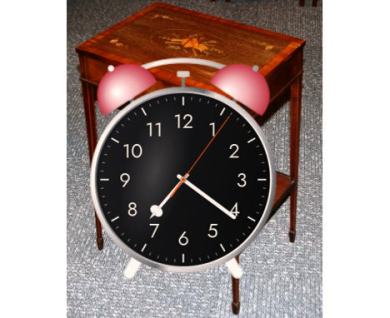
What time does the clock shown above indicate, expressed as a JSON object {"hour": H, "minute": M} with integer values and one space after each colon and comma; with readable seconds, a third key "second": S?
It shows {"hour": 7, "minute": 21, "second": 6}
